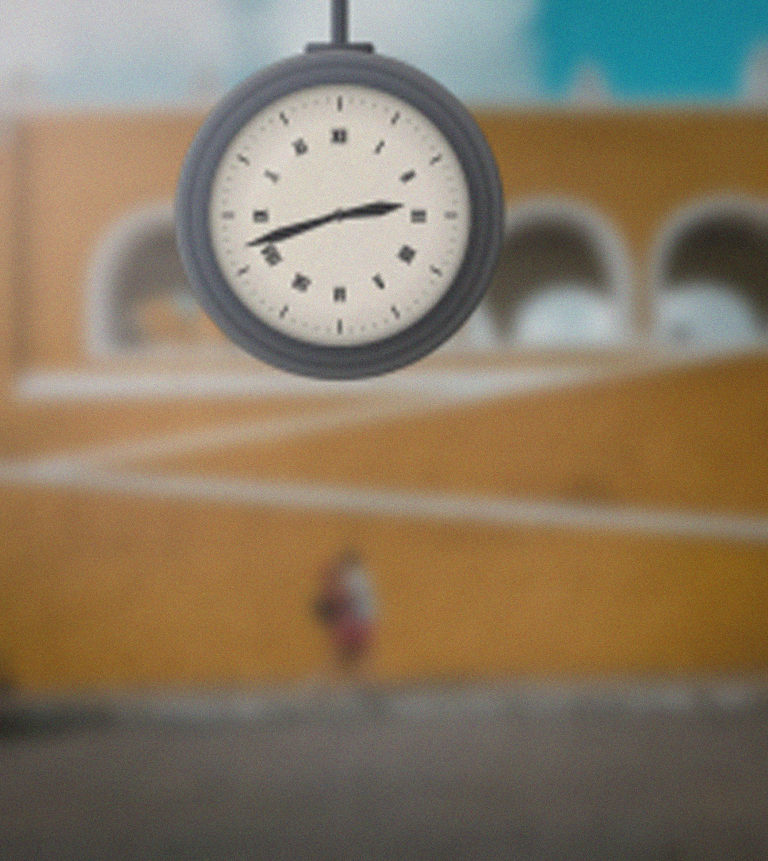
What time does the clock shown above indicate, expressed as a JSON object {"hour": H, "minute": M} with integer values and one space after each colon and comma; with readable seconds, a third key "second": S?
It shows {"hour": 2, "minute": 42}
